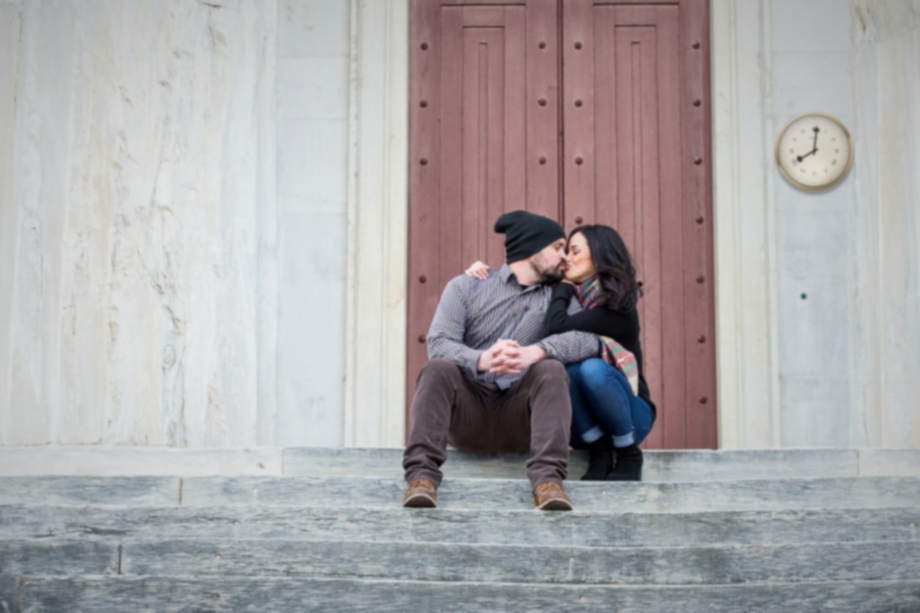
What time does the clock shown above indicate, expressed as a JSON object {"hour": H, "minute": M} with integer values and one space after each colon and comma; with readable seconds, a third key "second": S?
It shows {"hour": 8, "minute": 1}
